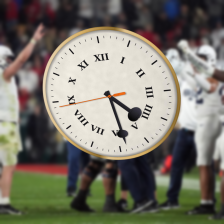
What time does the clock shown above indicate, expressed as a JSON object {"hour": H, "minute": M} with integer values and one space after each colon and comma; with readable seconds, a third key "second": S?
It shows {"hour": 4, "minute": 28, "second": 44}
